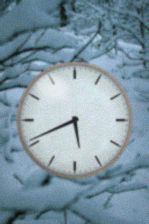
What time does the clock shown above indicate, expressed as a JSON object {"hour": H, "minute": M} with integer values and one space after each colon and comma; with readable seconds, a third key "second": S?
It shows {"hour": 5, "minute": 41}
